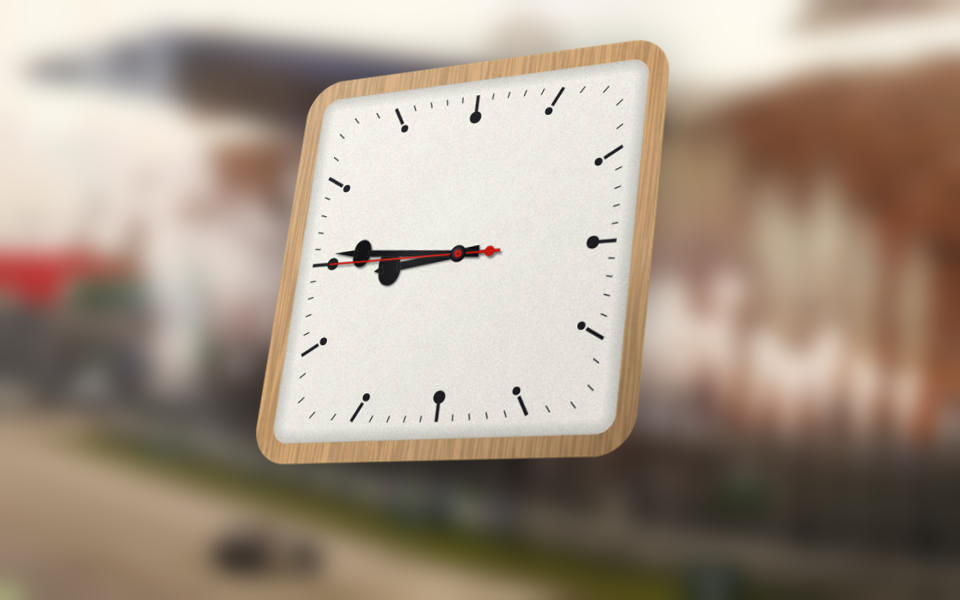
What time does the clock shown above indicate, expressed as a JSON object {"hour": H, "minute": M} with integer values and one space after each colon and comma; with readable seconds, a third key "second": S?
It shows {"hour": 8, "minute": 45, "second": 45}
